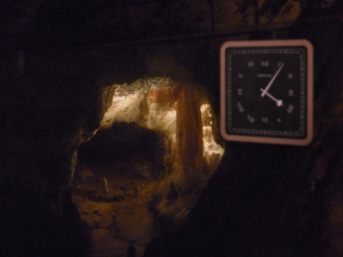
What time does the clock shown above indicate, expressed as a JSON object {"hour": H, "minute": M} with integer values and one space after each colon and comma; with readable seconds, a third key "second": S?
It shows {"hour": 4, "minute": 6}
